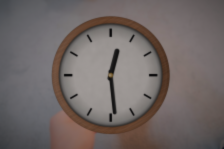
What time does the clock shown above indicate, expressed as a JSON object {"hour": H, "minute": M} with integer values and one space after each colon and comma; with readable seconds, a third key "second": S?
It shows {"hour": 12, "minute": 29}
